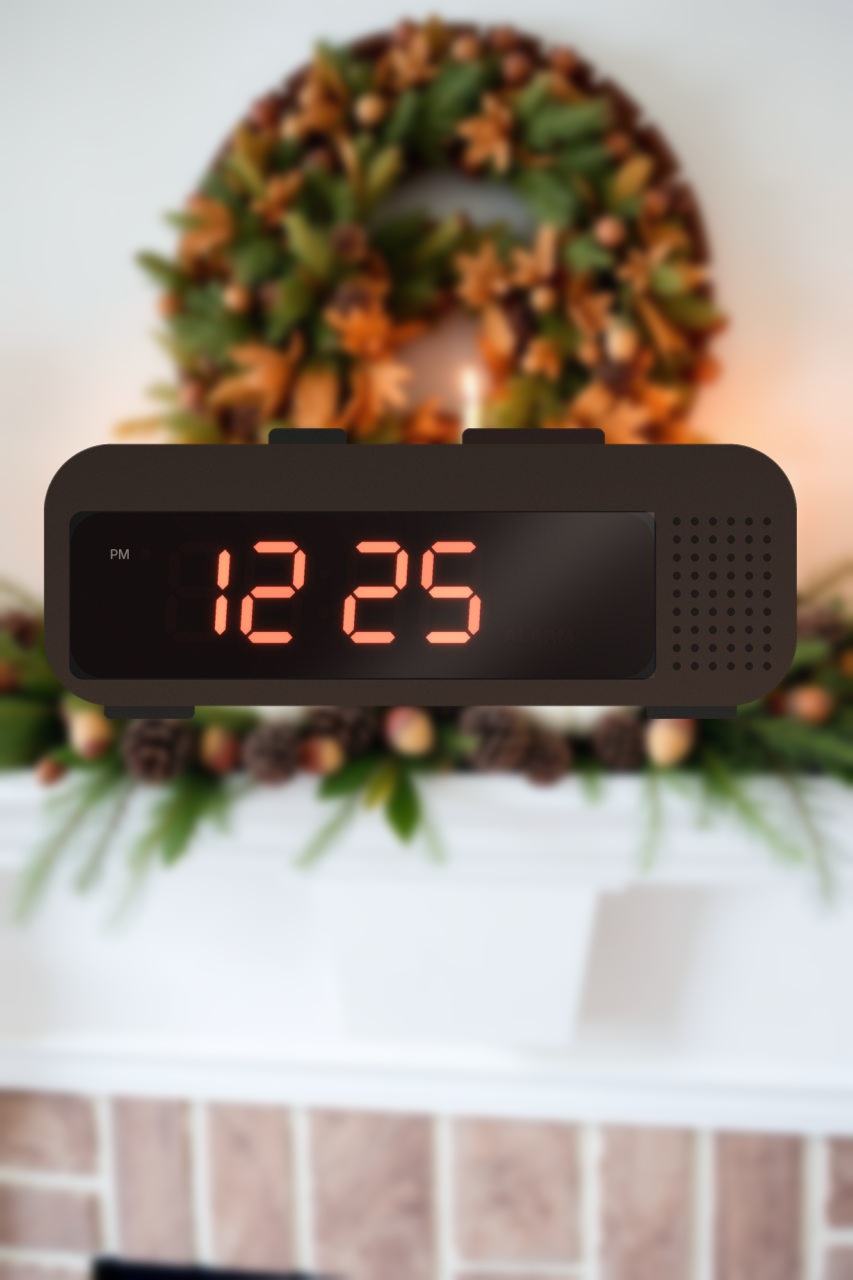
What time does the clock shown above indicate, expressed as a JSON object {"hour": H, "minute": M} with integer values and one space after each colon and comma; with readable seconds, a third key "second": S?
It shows {"hour": 12, "minute": 25}
